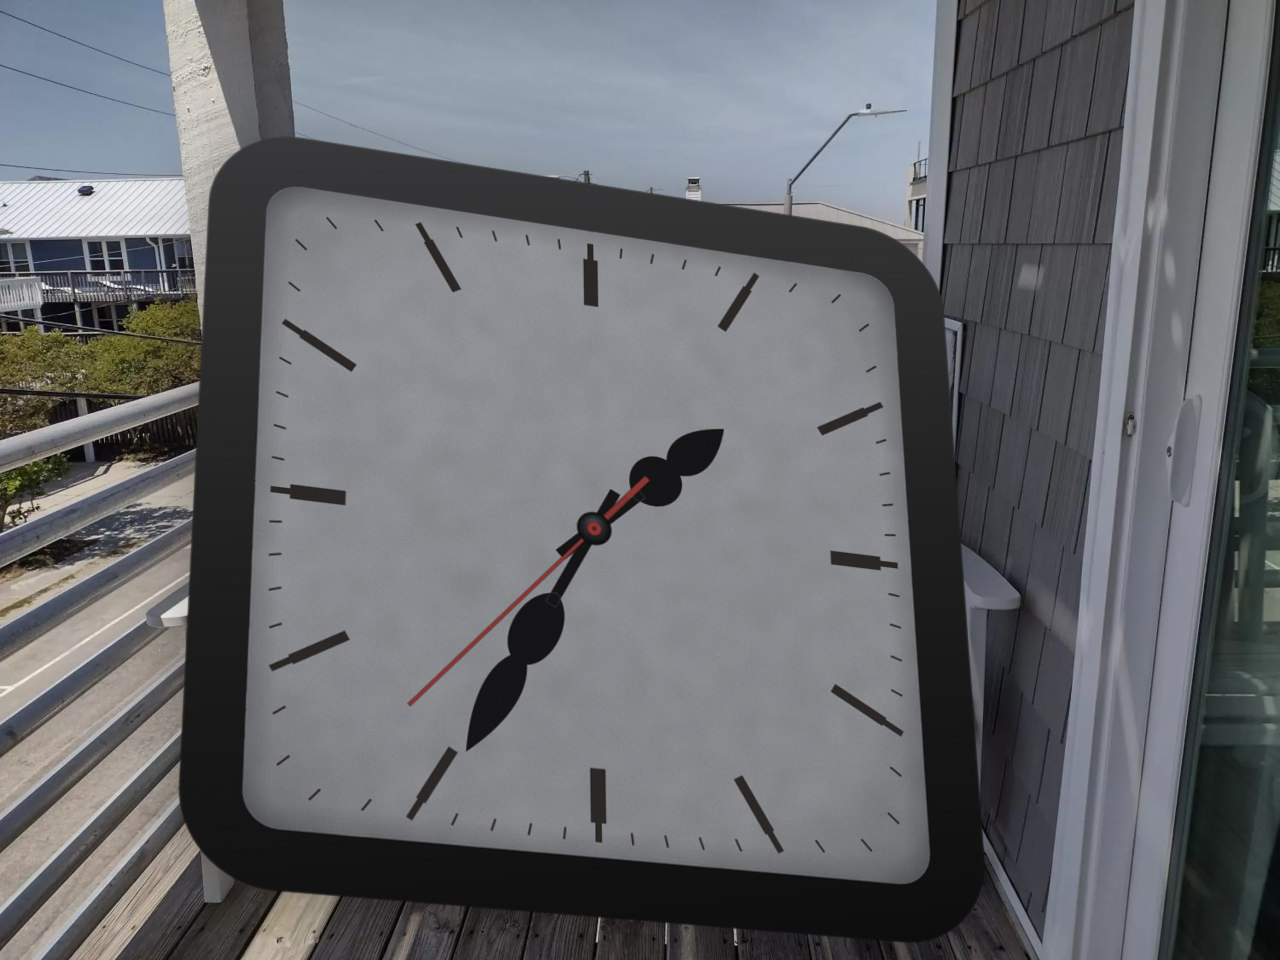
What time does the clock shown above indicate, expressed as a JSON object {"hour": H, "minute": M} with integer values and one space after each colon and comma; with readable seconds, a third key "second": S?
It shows {"hour": 1, "minute": 34, "second": 37}
